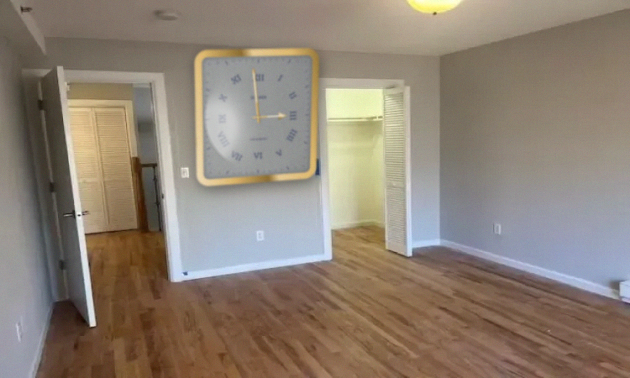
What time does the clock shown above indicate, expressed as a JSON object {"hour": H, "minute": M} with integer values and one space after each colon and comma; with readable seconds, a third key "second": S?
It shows {"hour": 2, "minute": 59}
